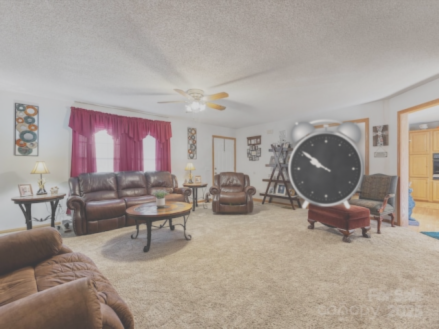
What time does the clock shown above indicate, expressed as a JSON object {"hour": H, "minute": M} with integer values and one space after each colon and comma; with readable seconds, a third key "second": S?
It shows {"hour": 9, "minute": 51}
